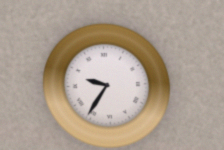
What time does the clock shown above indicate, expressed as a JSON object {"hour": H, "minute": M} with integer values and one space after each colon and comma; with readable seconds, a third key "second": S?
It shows {"hour": 9, "minute": 36}
